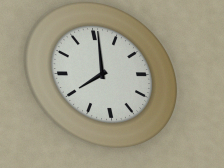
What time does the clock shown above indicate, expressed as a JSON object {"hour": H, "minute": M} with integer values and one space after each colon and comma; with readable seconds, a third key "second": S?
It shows {"hour": 8, "minute": 1}
